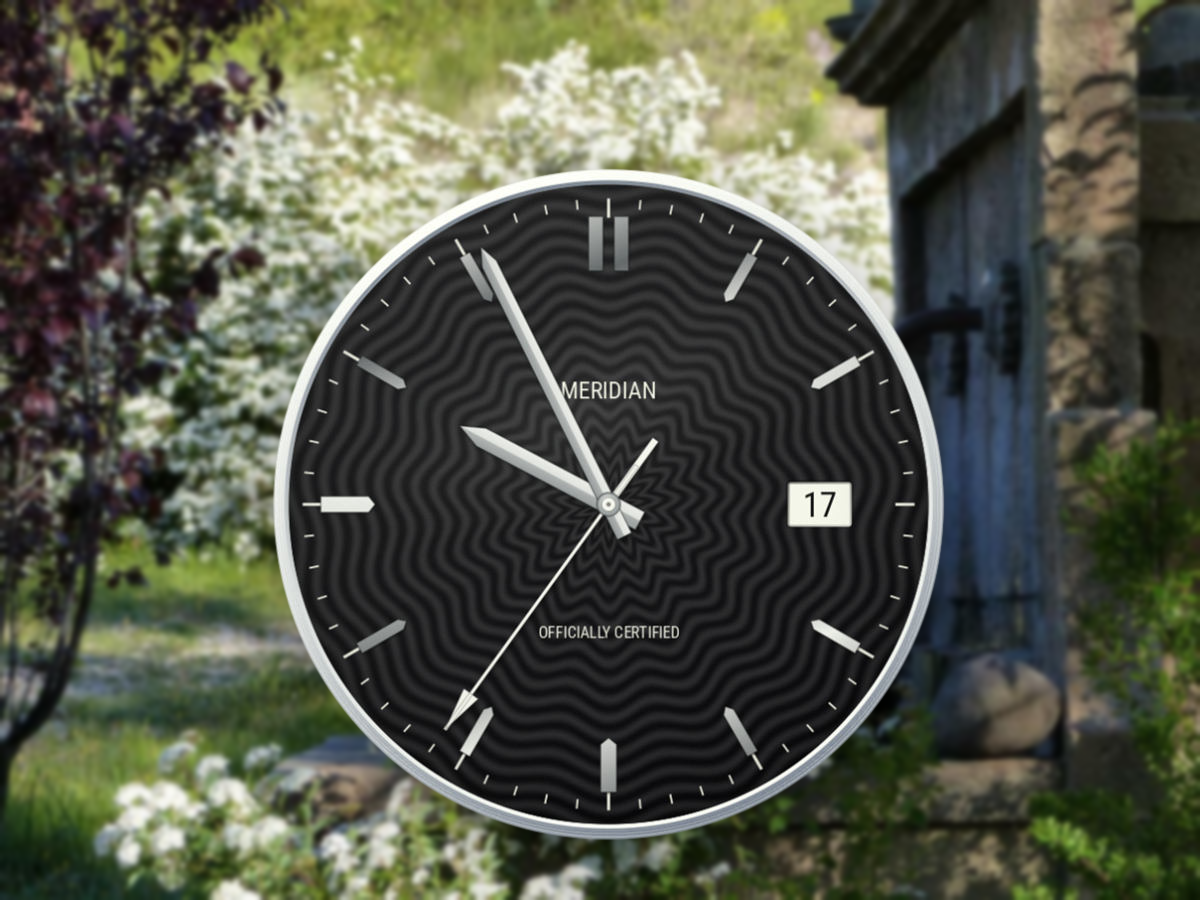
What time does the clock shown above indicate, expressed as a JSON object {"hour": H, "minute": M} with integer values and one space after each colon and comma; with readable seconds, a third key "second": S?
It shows {"hour": 9, "minute": 55, "second": 36}
